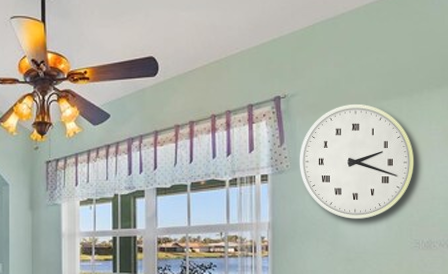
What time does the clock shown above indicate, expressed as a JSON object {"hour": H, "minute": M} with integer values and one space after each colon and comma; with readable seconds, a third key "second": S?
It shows {"hour": 2, "minute": 18}
